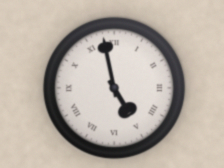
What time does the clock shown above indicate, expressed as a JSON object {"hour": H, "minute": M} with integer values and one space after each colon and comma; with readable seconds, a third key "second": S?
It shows {"hour": 4, "minute": 58}
